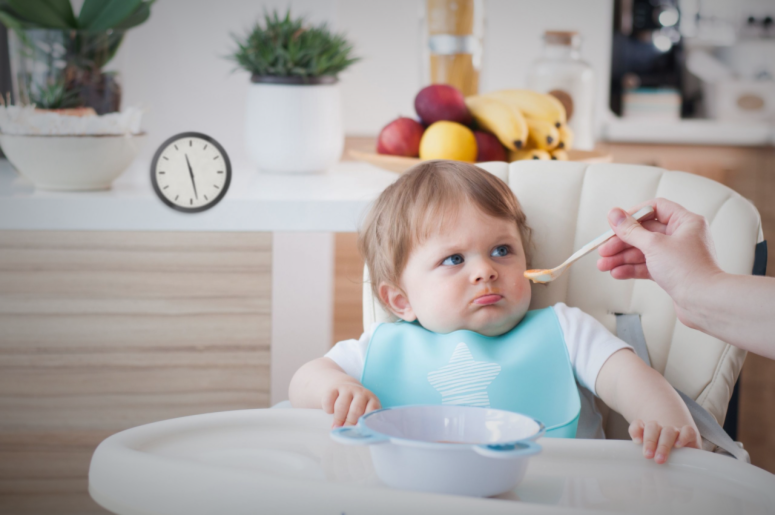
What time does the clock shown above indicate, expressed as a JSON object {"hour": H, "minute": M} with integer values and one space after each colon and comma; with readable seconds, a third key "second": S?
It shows {"hour": 11, "minute": 28}
